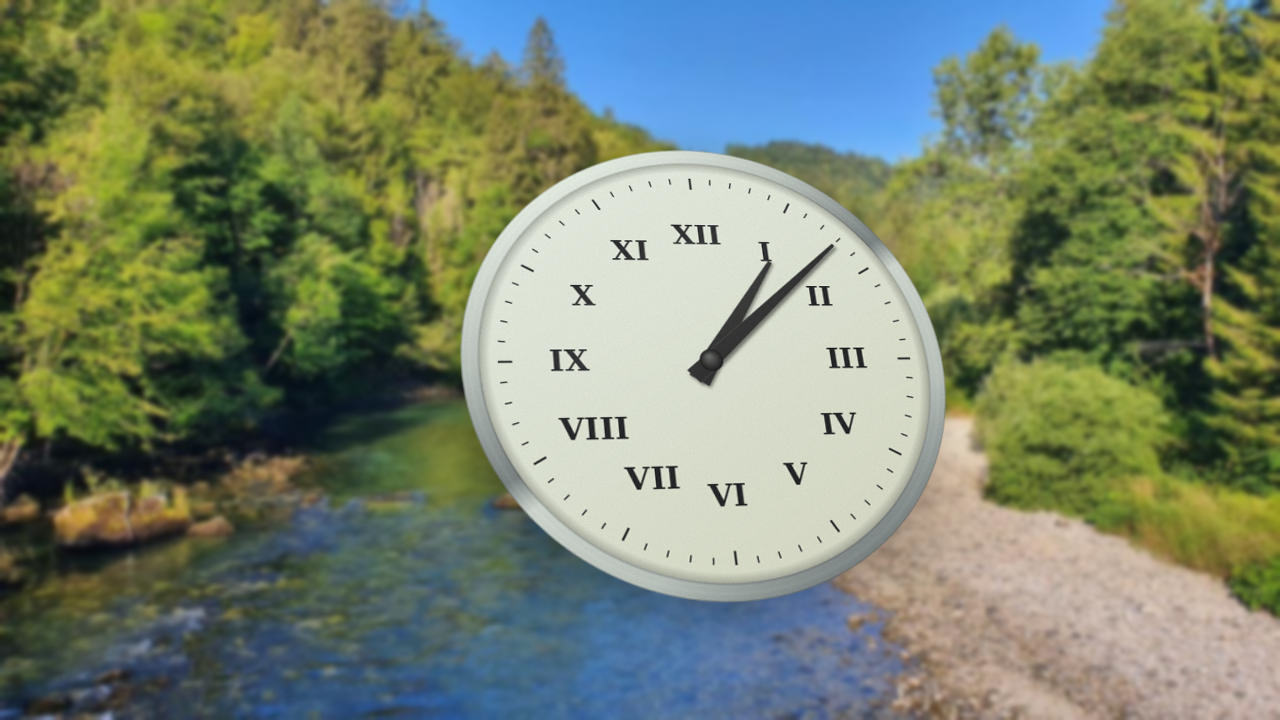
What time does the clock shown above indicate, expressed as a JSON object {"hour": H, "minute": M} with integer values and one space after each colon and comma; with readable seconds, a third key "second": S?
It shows {"hour": 1, "minute": 8}
